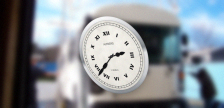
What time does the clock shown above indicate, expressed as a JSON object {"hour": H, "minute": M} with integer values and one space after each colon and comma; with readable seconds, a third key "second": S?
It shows {"hour": 2, "minute": 38}
